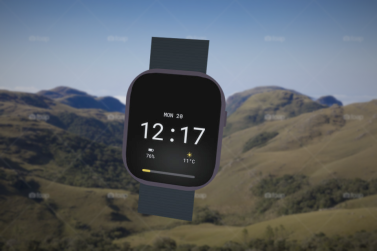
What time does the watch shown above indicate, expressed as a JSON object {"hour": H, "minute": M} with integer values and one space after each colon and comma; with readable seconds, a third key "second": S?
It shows {"hour": 12, "minute": 17}
